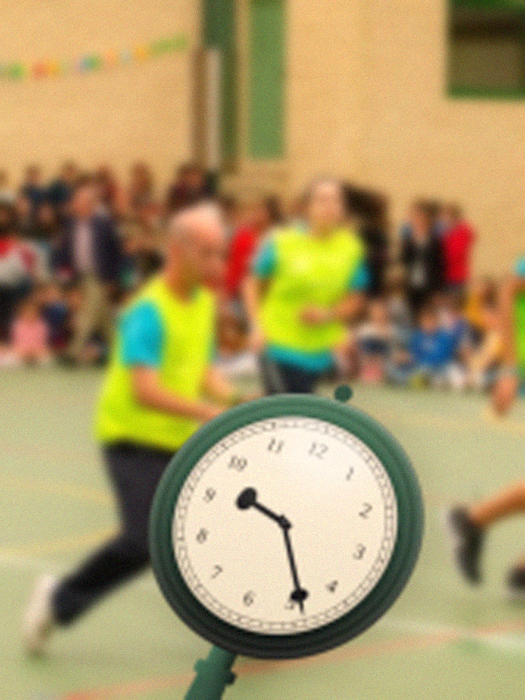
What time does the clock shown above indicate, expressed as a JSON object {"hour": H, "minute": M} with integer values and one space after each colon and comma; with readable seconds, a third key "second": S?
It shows {"hour": 9, "minute": 24}
